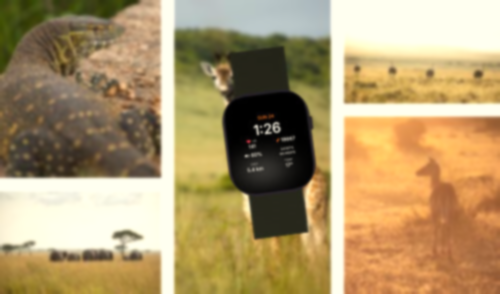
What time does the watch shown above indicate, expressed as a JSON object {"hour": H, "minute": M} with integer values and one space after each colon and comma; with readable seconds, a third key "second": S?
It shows {"hour": 1, "minute": 26}
